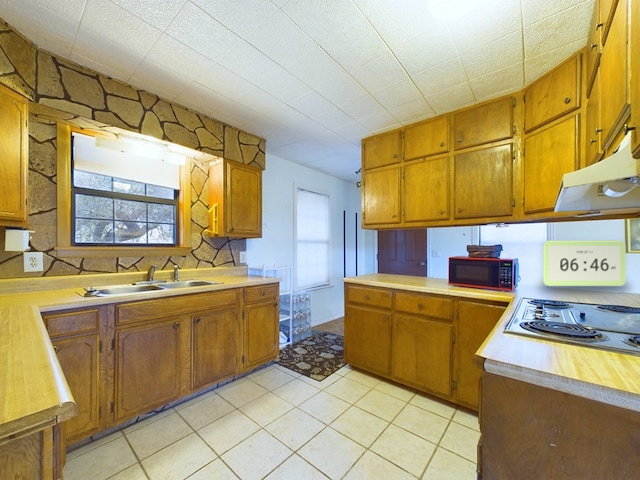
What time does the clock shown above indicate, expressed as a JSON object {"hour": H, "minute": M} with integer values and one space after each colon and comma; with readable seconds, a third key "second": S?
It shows {"hour": 6, "minute": 46}
